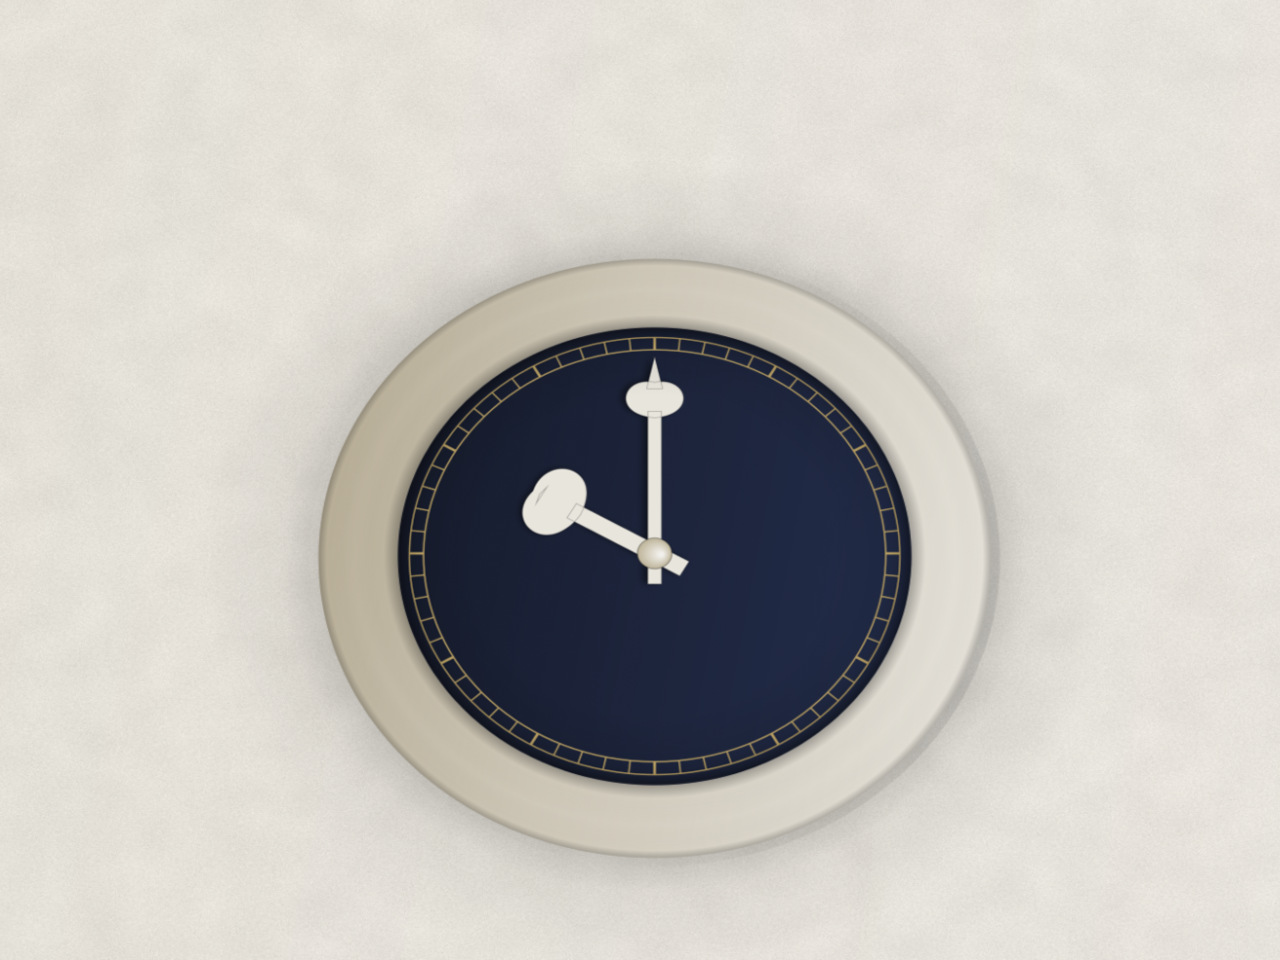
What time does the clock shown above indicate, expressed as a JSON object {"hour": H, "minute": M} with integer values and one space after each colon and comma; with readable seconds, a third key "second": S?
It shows {"hour": 10, "minute": 0}
